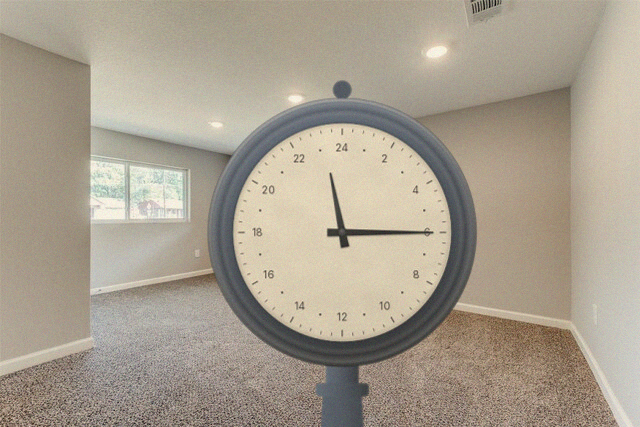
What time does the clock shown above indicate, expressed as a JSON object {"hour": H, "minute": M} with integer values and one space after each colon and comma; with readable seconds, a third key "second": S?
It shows {"hour": 23, "minute": 15}
